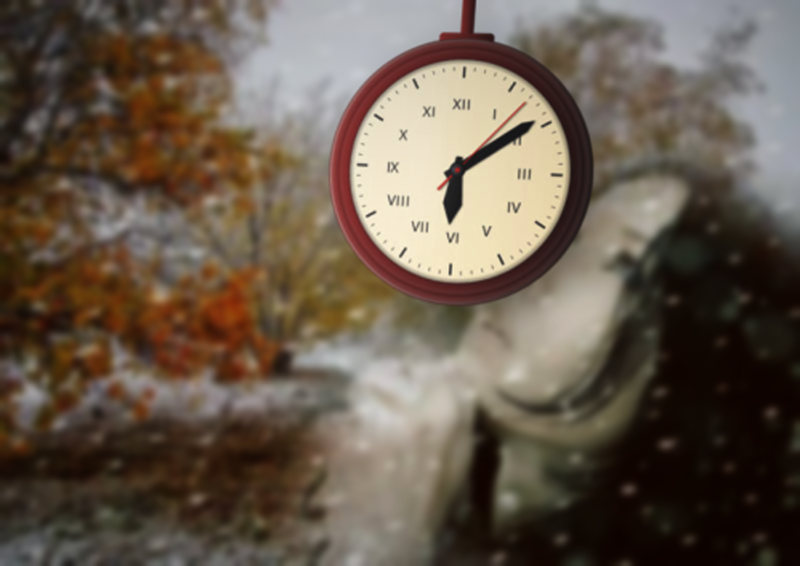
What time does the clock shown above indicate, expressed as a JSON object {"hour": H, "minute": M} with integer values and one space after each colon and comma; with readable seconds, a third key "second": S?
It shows {"hour": 6, "minute": 9, "second": 7}
